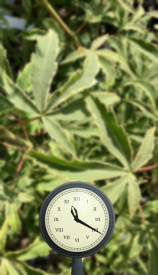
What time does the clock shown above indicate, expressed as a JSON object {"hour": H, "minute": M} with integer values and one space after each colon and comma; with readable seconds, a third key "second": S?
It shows {"hour": 11, "minute": 20}
